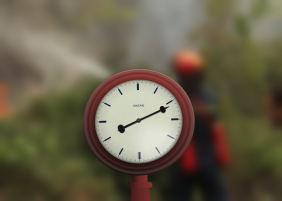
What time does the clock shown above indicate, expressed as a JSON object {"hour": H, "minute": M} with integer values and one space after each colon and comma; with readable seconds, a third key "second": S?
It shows {"hour": 8, "minute": 11}
